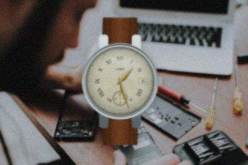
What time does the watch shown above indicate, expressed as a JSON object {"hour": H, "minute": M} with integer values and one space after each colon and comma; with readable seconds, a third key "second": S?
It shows {"hour": 1, "minute": 27}
